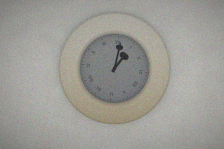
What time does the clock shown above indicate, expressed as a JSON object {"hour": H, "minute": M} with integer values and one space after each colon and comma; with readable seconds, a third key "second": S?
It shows {"hour": 1, "minute": 1}
